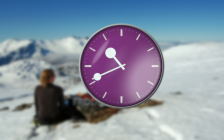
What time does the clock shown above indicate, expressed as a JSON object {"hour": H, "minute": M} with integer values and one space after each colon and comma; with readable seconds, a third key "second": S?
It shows {"hour": 10, "minute": 41}
